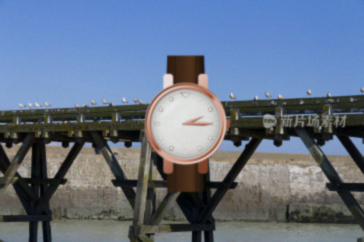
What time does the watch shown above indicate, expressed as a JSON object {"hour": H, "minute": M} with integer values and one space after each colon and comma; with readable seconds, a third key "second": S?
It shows {"hour": 2, "minute": 15}
